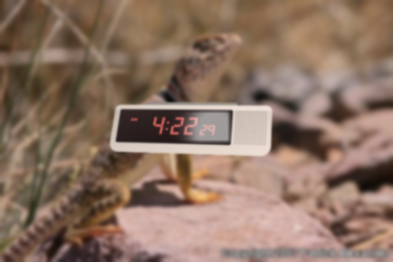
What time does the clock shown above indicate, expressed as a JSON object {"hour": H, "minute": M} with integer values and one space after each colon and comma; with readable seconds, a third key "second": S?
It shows {"hour": 4, "minute": 22}
